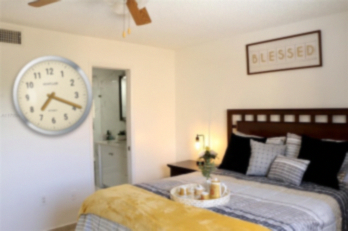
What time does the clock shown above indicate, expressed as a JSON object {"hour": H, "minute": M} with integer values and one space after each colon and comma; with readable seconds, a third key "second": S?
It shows {"hour": 7, "minute": 19}
